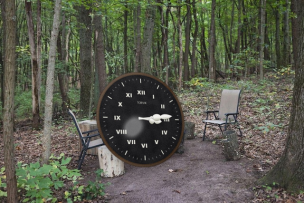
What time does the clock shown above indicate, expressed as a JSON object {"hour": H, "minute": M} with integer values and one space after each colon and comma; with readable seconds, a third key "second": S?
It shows {"hour": 3, "minute": 14}
